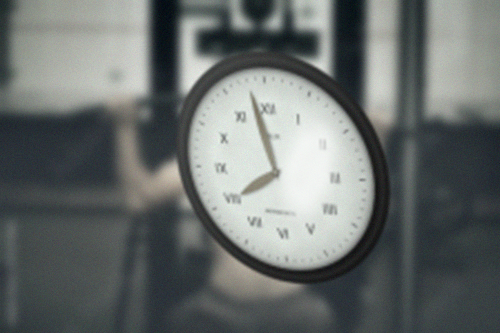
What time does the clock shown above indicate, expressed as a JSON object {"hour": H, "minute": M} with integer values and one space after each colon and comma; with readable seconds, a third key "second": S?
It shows {"hour": 7, "minute": 58}
